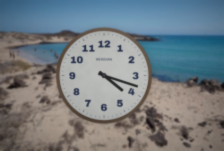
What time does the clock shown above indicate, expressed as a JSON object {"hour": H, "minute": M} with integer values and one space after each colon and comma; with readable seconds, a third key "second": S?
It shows {"hour": 4, "minute": 18}
